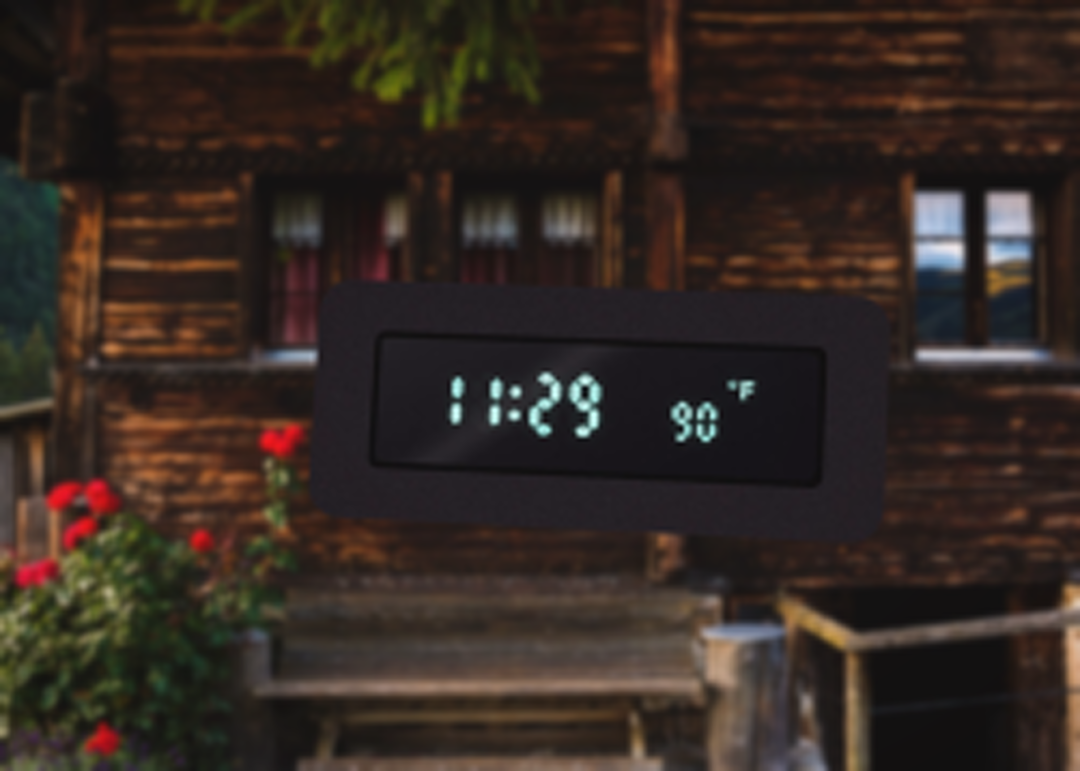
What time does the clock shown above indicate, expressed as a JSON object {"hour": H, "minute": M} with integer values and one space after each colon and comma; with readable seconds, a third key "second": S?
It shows {"hour": 11, "minute": 29}
